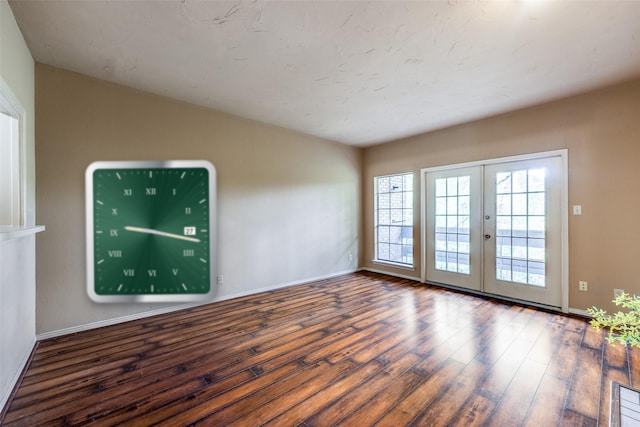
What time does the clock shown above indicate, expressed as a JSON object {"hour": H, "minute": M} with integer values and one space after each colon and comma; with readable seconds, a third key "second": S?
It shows {"hour": 9, "minute": 17}
